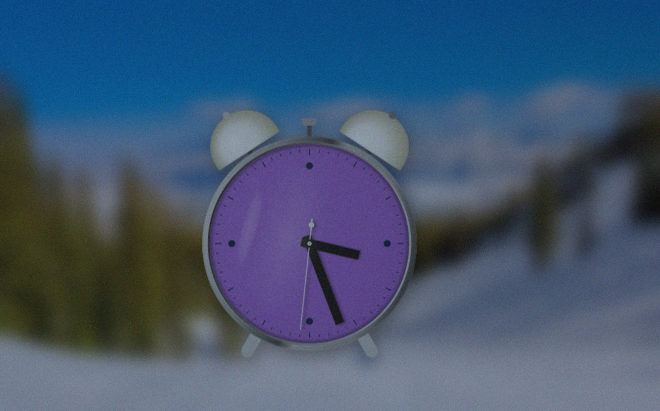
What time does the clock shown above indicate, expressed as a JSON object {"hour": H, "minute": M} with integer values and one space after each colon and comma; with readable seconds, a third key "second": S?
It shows {"hour": 3, "minute": 26, "second": 31}
